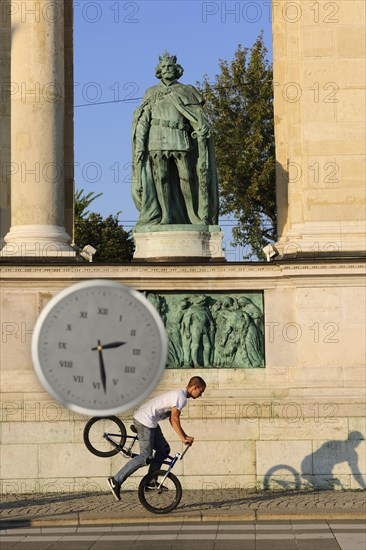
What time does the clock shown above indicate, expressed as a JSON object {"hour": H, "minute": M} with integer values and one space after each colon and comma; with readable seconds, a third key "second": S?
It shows {"hour": 2, "minute": 28}
